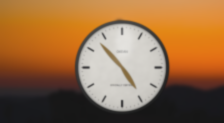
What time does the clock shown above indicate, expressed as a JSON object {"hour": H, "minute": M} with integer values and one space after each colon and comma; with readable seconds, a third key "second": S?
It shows {"hour": 4, "minute": 53}
